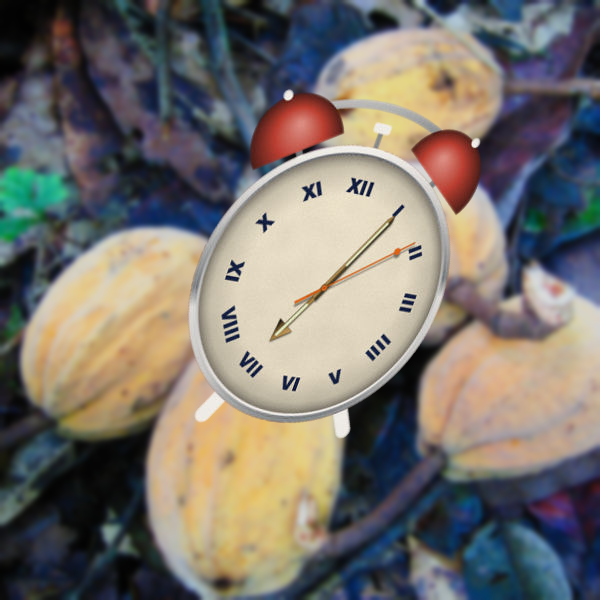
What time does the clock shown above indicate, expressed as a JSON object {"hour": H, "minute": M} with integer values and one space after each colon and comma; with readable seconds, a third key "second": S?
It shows {"hour": 7, "minute": 5, "second": 9}
